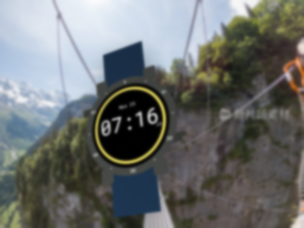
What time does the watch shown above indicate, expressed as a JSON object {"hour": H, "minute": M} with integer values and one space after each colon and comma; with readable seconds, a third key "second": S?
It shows {"hour": 7, "minute": 16}
